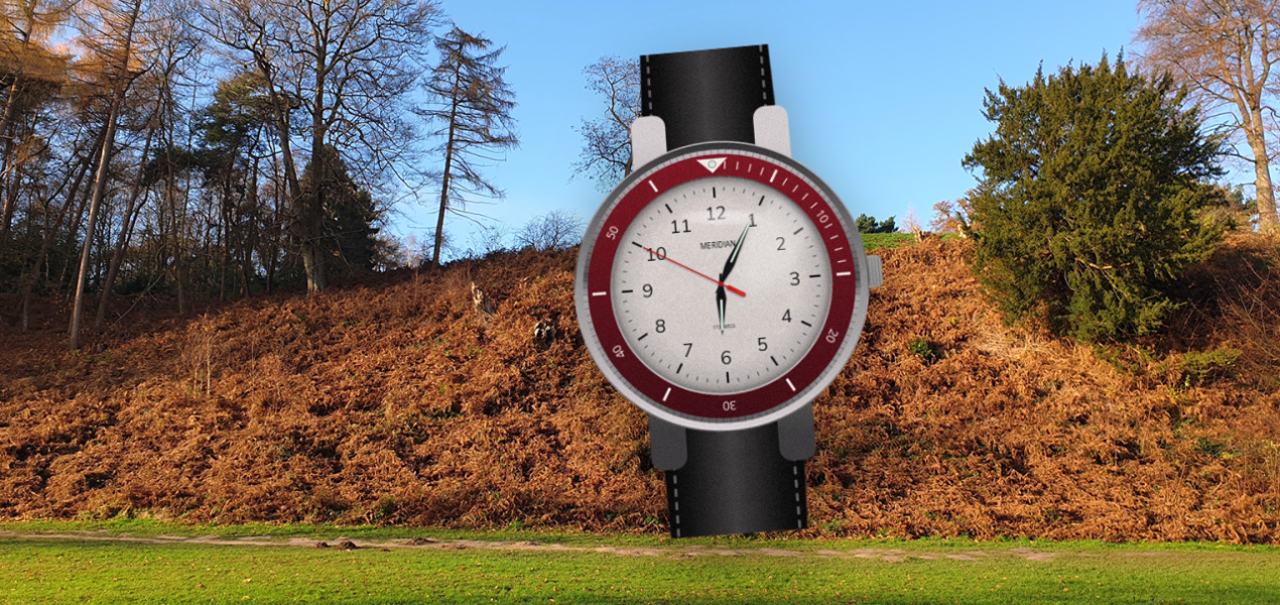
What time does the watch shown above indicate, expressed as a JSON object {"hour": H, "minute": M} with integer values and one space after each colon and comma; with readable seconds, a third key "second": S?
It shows {"hour": 6, "minute": 4, "second": 50}
